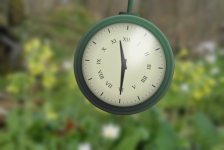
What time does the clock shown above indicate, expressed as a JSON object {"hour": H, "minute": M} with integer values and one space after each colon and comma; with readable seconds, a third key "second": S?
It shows {"hour": 11, "minute": 30}
